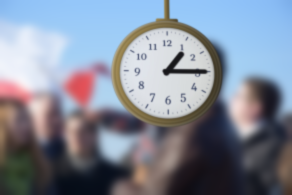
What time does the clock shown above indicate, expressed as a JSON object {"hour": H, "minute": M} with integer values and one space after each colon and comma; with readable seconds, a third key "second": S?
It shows {"hour": 1, "minute": 15}
